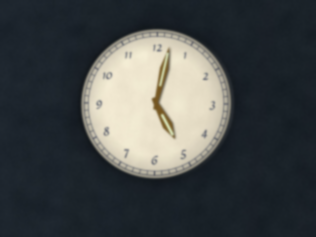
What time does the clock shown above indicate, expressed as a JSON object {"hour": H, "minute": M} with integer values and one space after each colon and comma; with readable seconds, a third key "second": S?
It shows {"hour": 5, "minute": 2}
